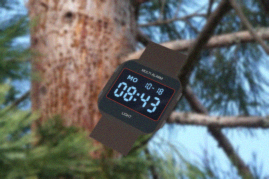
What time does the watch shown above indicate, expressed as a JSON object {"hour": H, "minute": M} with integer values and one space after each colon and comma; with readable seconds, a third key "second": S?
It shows {"hour": 8, "minute": 43}
